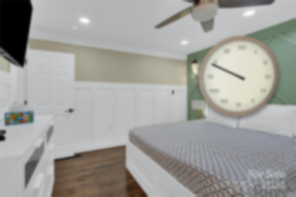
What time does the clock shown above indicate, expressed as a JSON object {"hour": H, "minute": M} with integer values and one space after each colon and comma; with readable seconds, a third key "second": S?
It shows {"hour": 9, "minute": 49}
